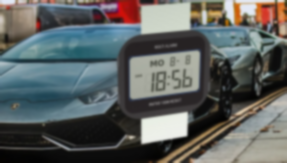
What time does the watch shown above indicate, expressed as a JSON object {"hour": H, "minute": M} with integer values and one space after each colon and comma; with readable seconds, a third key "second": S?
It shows {"hour": 18, "minute": 56}
